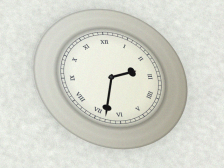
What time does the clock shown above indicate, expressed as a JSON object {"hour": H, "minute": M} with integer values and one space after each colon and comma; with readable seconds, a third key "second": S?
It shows {"hour": 2, "minute": 33}
